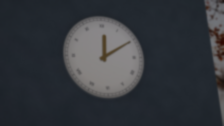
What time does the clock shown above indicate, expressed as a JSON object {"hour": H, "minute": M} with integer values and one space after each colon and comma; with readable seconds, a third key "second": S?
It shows {"hour": 12, "minute": 10}
